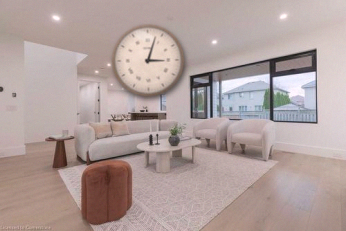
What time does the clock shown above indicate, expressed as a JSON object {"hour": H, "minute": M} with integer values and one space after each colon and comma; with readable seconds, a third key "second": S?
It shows {"hour": 3, "minute": 3}
